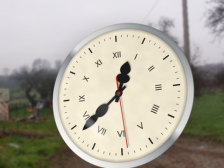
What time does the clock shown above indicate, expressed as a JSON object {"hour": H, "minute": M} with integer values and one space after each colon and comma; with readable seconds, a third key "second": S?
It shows {"hour": 12, "minute": 38, "second": 29}
